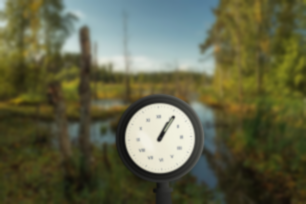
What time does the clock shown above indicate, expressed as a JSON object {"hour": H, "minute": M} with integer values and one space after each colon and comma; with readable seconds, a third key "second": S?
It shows {"hour": 1, "minute": 6}
